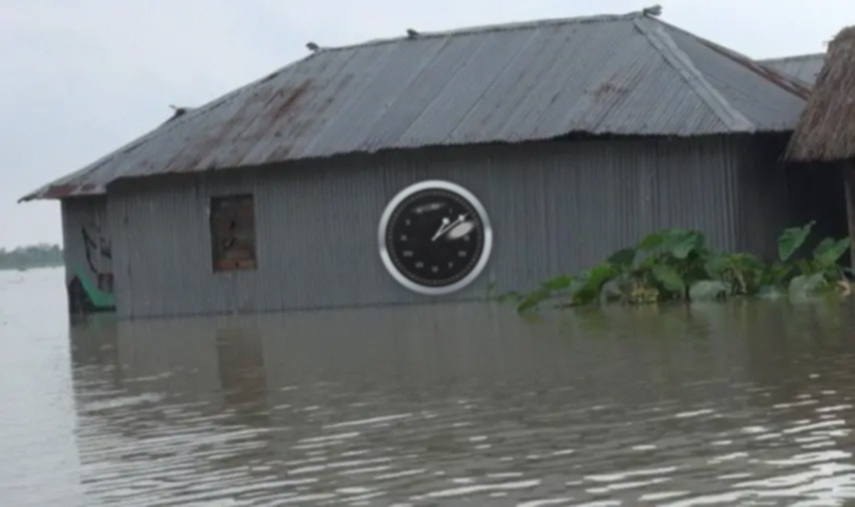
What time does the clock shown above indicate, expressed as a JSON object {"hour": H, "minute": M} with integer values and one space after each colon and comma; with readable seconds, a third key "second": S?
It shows {"hour": 1, "minute": 9}
